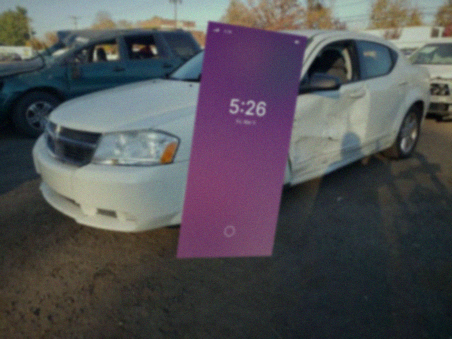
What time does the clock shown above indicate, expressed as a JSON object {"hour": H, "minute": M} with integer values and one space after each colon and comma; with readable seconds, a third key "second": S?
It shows {"hour": 5, "minute": 26}
